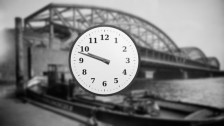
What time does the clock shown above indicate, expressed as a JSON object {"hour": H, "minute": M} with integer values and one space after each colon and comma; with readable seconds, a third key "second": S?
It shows {"hour": 9, "minute": 48}
